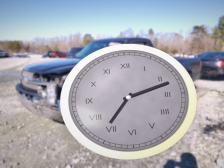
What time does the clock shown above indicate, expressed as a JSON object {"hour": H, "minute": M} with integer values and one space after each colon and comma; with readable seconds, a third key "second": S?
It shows {"hour": 7, "minute": 12}
